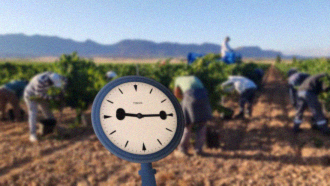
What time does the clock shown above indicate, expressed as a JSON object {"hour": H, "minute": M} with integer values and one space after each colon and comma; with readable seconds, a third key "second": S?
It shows {"hour": 9, "minute": 15}
